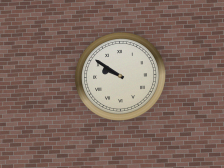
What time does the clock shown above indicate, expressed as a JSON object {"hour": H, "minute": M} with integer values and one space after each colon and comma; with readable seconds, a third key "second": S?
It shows {"hour": 9, "minute": 51}
